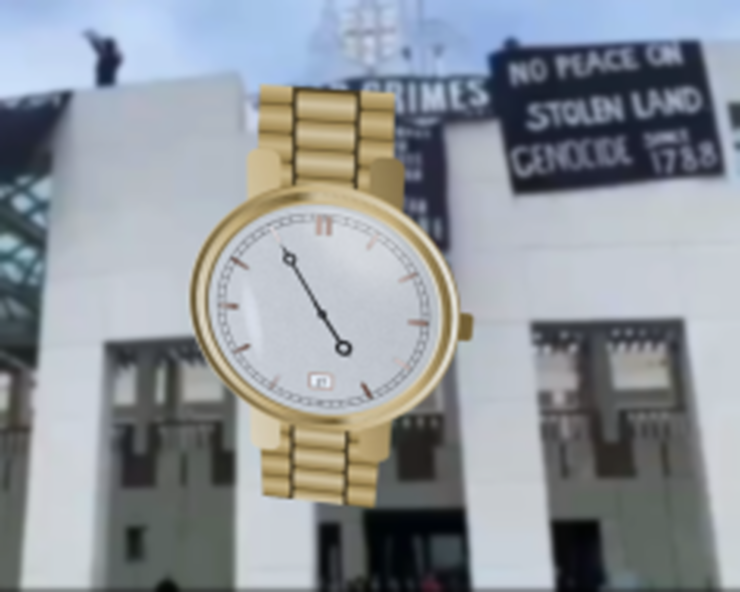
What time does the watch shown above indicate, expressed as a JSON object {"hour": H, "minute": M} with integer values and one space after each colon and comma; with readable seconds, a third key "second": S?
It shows {"hour": 4, "minute": 55}
